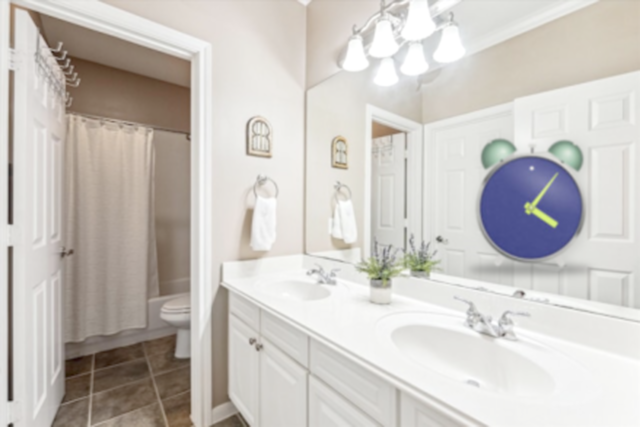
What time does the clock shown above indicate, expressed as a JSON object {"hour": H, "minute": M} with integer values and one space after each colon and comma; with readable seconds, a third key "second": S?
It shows {"hour": 4, "minute": 6}
